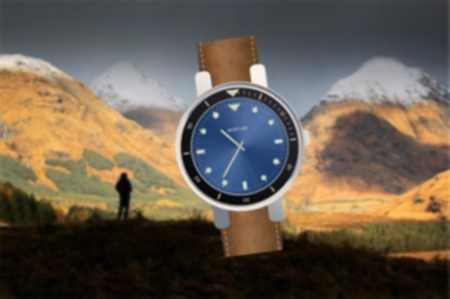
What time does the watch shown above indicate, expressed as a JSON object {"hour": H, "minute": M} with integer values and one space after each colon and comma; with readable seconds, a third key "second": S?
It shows {"hour": 10, "minute": 36}
